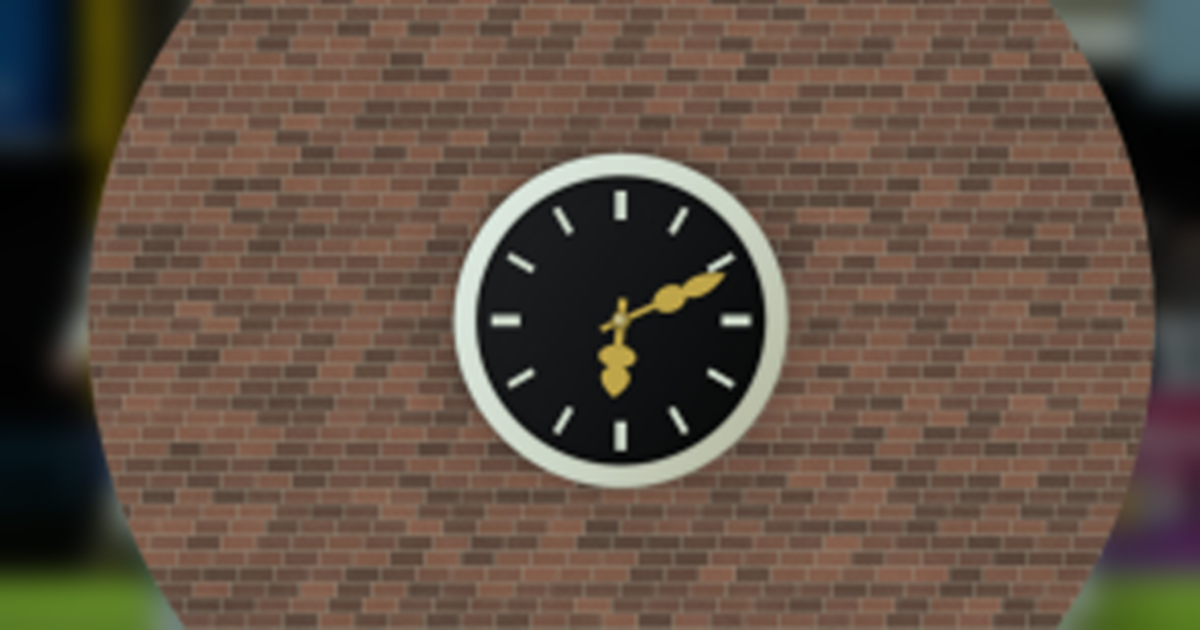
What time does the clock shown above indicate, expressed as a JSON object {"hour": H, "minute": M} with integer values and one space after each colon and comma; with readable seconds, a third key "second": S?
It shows {"hour": 6, "minute": 11}
